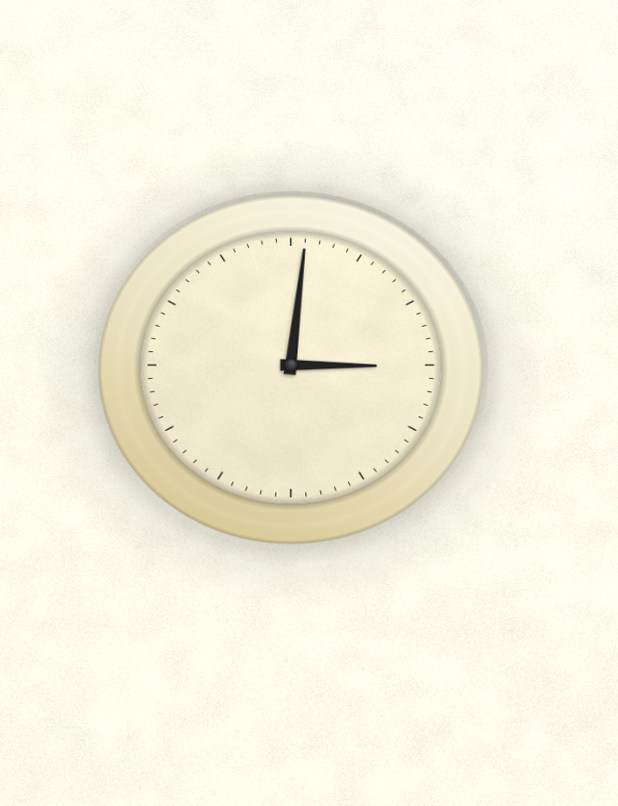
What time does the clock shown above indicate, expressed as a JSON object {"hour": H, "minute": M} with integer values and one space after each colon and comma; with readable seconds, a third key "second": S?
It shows {"hour": 3, "minute": 1}
